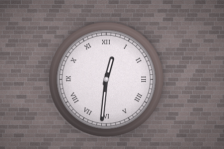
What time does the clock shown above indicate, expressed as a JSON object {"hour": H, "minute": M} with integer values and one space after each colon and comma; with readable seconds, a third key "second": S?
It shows {"hour": 12, "minute": 31}
